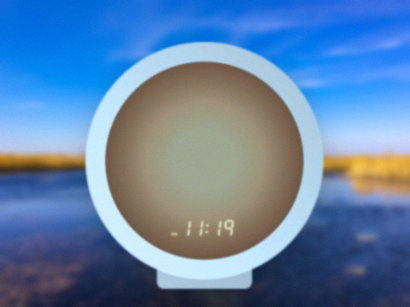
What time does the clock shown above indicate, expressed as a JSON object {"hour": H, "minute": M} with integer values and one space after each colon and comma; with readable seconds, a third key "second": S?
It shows {"hour": 11, "minute": 19}
